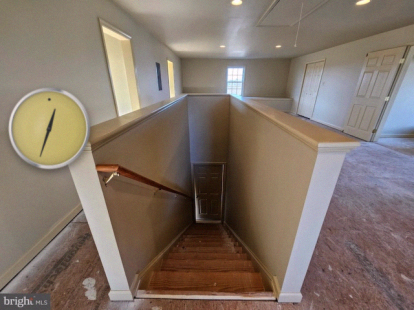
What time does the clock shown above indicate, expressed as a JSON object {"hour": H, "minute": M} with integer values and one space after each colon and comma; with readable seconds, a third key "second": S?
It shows {"hour": 12, "minute": 33}
